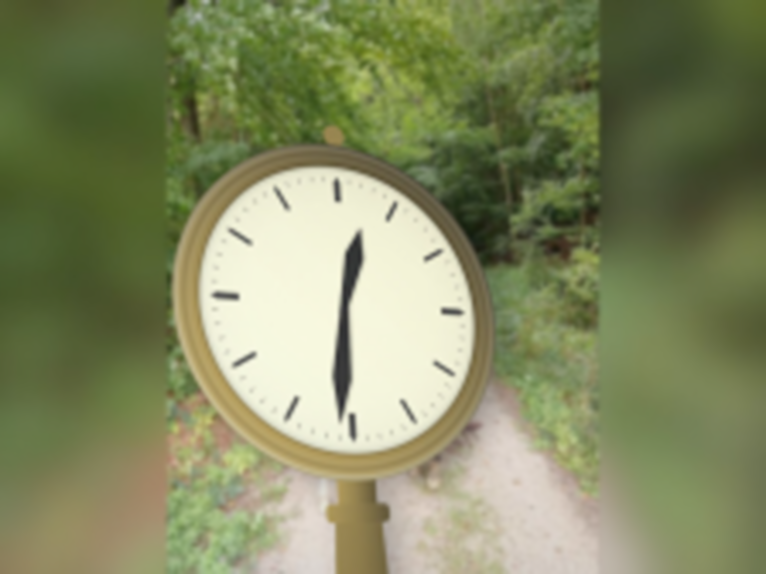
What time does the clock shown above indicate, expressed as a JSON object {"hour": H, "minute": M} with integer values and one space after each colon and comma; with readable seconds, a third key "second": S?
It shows {"hour": 12, "minute": 31}
